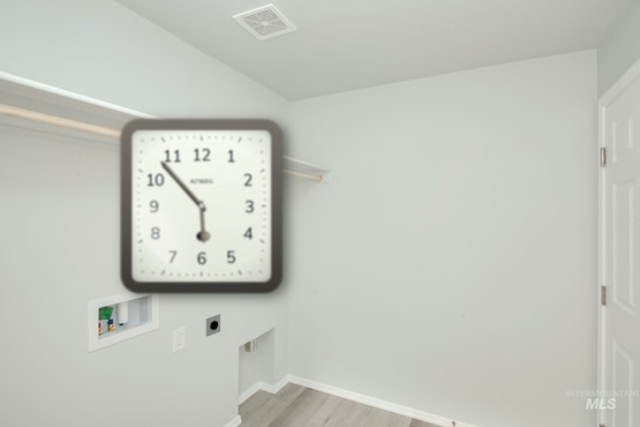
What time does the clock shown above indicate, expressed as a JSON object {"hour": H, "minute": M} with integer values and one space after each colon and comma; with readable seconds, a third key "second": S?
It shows {"hour": 5, "minute": 53}
